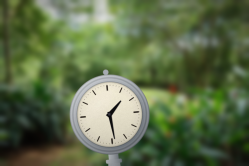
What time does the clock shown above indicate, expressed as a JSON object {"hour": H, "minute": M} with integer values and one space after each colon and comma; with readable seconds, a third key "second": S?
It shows {"hour": 1, "minute": 29}
